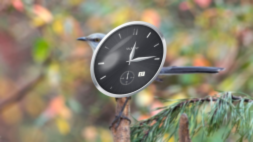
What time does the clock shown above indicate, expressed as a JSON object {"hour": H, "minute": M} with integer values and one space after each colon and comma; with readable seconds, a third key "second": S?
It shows {"hour": 12, "minute": 14}
